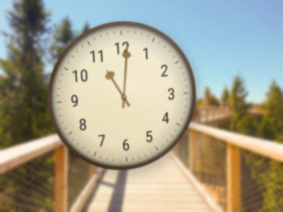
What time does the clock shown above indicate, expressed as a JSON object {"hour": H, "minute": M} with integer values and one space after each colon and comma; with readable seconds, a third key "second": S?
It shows {"hour": 11, "minute": 1}
